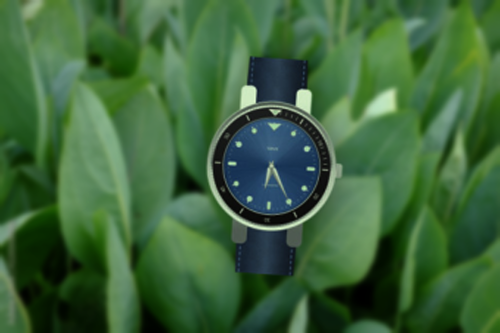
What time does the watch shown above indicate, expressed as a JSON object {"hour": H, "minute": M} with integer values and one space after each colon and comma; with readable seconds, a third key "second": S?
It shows {"hour": 6, "minute": 25}
